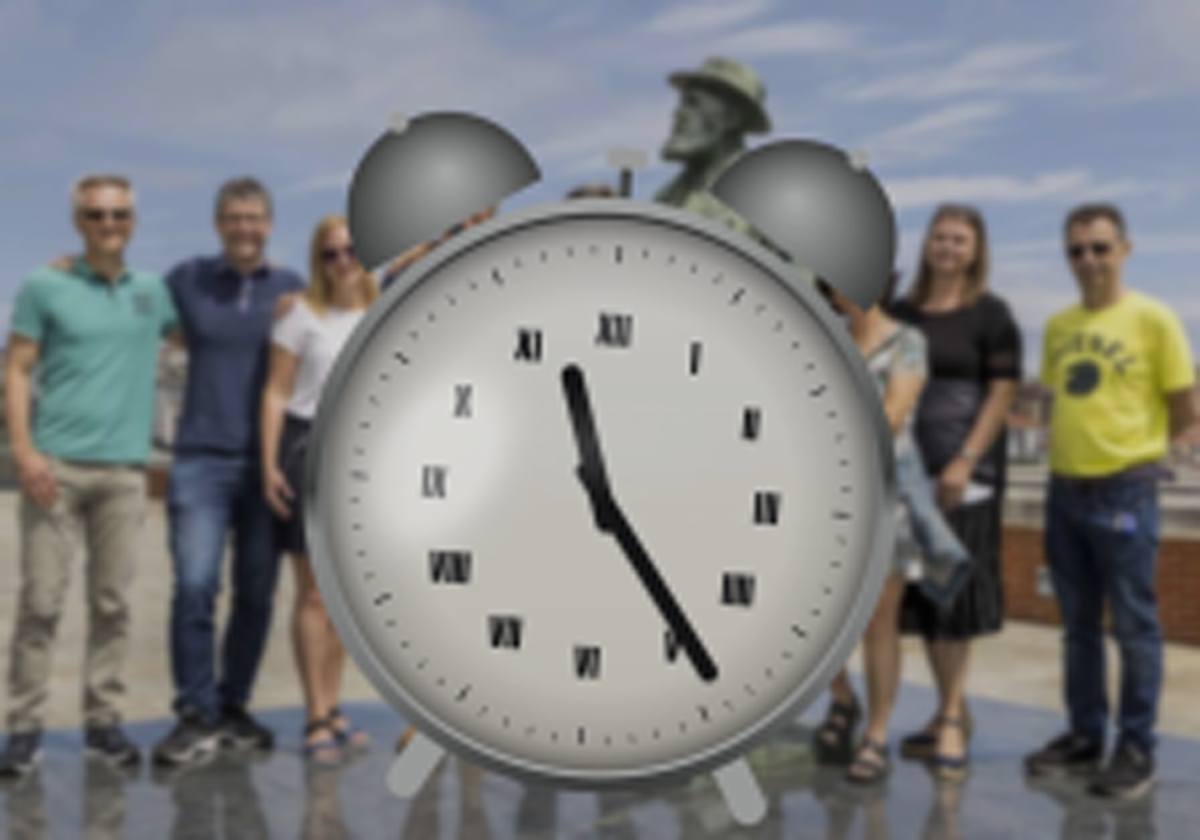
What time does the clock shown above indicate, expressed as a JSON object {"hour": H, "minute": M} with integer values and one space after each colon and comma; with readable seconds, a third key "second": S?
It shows {"hour": 11, "minute": 24}
